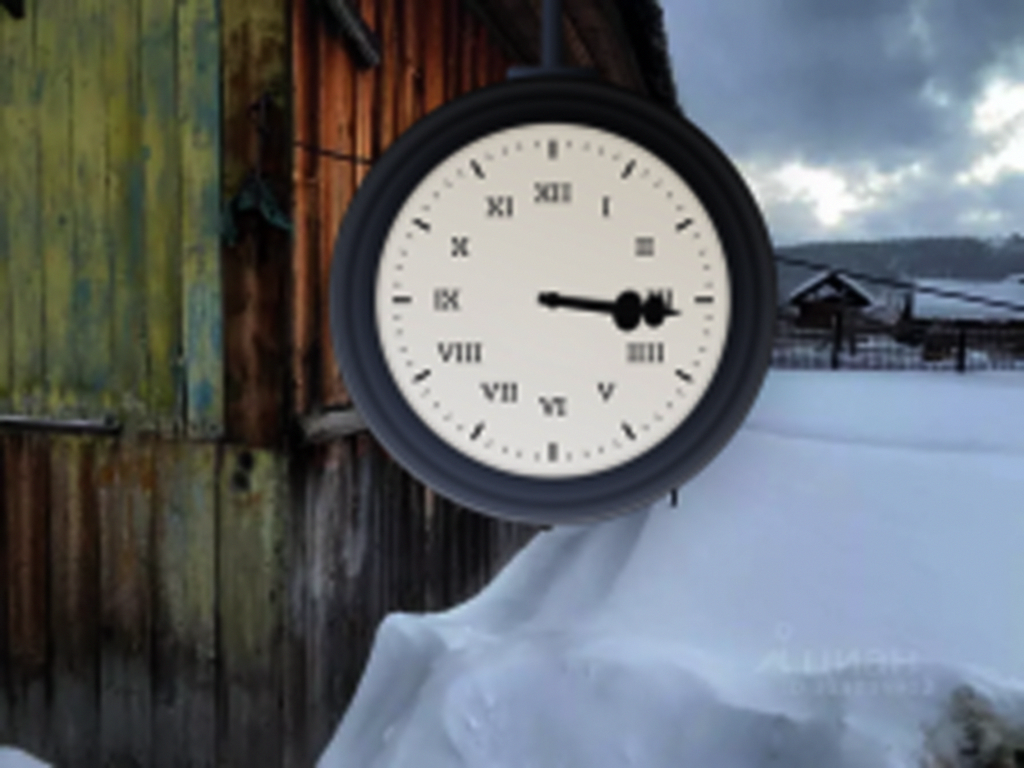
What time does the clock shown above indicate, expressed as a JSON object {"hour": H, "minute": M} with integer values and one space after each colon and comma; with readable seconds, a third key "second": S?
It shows {"hour": 3, "minute": 16}
